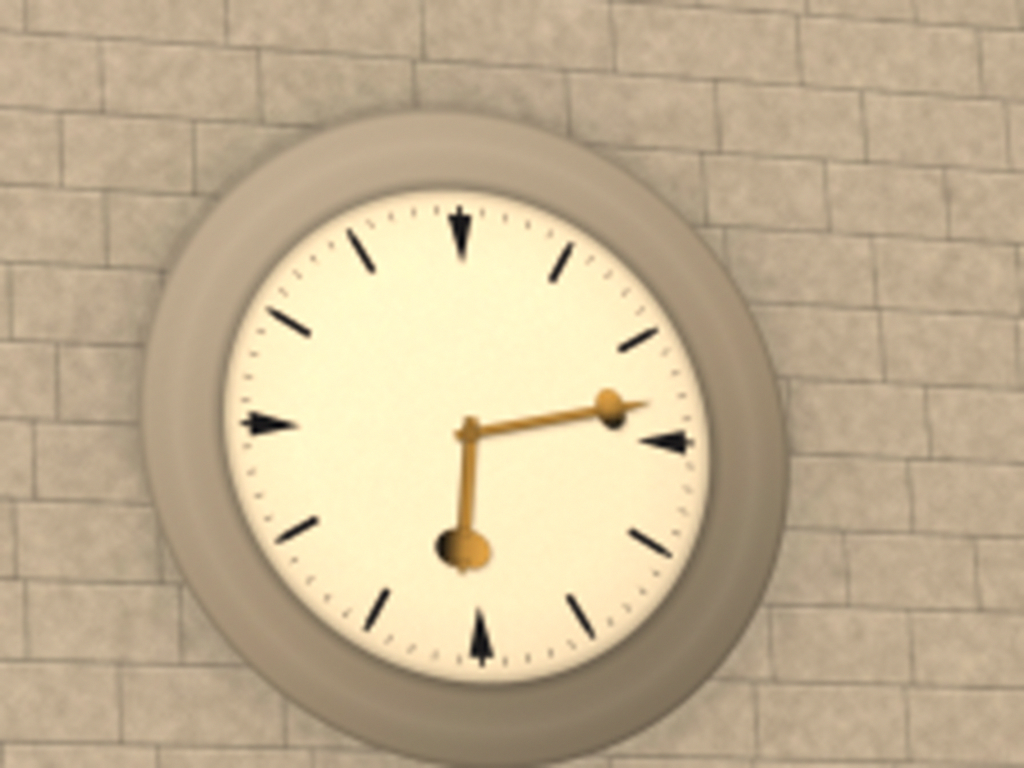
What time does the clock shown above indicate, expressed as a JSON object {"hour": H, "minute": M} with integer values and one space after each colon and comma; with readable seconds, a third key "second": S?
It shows {"hour": 6, "minute": 13}
